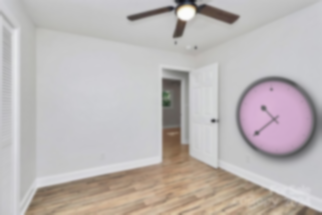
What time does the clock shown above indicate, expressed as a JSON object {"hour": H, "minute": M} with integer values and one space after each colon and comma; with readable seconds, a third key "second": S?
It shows {"hour": 10, "minute": 39}
